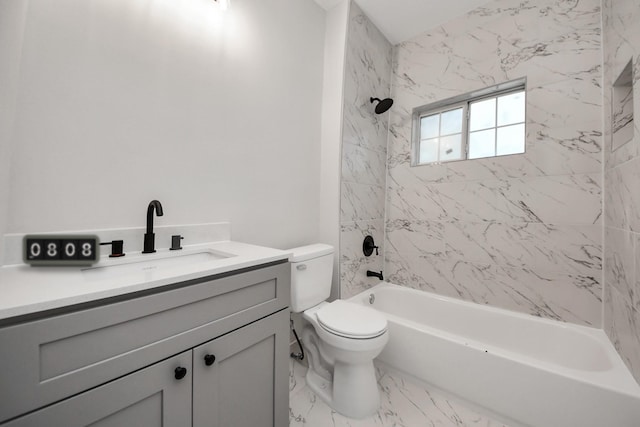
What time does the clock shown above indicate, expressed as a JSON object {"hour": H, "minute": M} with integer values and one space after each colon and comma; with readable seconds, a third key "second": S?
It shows {"hour": 8, "minute": 8}
